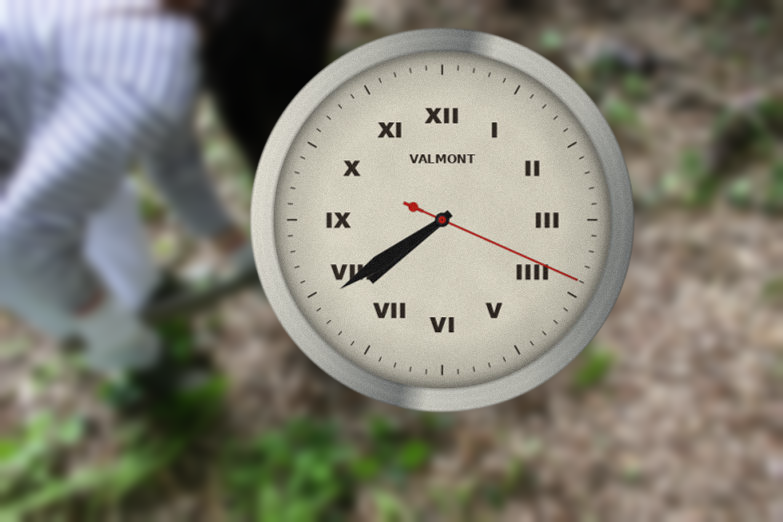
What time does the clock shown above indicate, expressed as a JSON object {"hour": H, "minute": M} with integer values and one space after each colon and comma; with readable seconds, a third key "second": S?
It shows {"hour": 7, "minute": 39, "second": 19}
